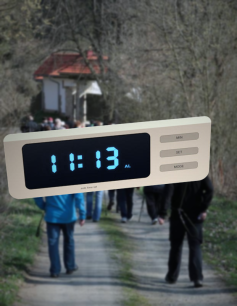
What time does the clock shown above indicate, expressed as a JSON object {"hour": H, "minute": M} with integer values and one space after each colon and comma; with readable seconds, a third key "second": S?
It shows {"hour": 11, "minute": 13}
